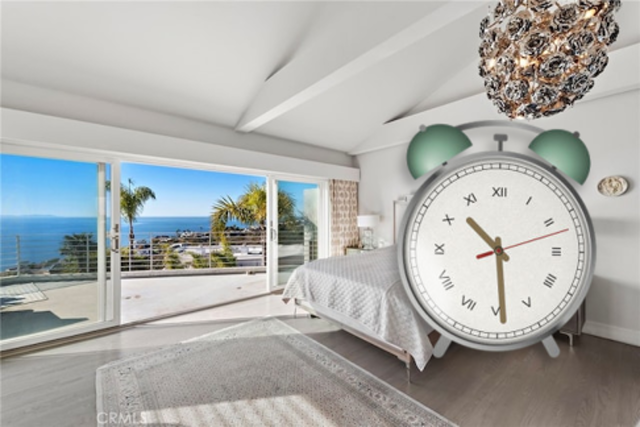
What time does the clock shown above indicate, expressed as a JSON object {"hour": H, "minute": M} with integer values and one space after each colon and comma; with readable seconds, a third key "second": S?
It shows {"hour": 10, "minute": 29, "second": 12}
